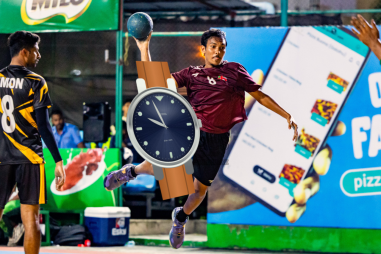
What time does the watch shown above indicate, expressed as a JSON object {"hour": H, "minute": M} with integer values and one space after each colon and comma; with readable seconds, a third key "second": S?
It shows {"hour": 9, "minute": 57}
